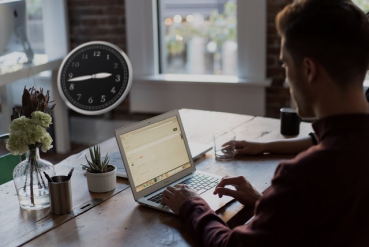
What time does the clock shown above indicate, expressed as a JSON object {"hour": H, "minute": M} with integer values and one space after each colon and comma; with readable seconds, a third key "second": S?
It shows {"hour": 2, "minute": 43}
